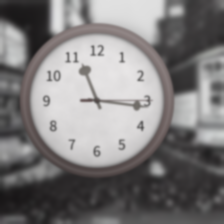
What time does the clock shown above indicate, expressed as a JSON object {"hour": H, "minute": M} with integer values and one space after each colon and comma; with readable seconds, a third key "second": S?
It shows {"hour": 11, "minute": 16, "second": 15}
